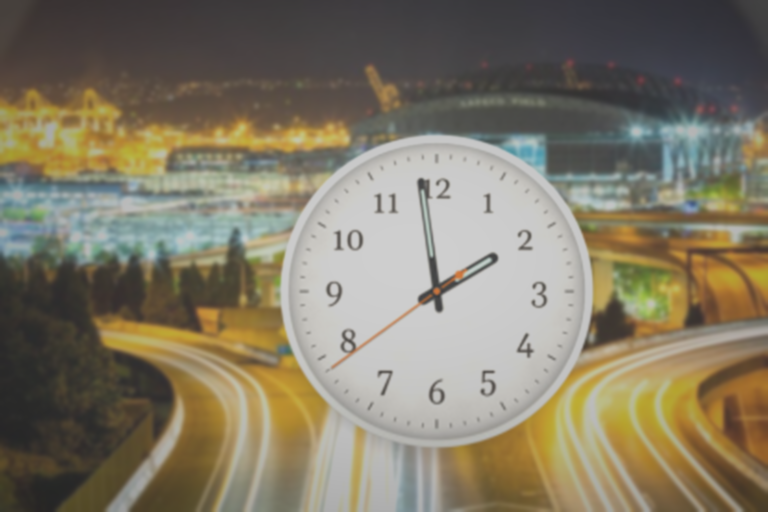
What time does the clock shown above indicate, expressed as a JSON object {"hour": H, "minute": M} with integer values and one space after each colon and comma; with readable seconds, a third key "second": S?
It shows {"hour": 1, "minute": 58, "second": 39}
